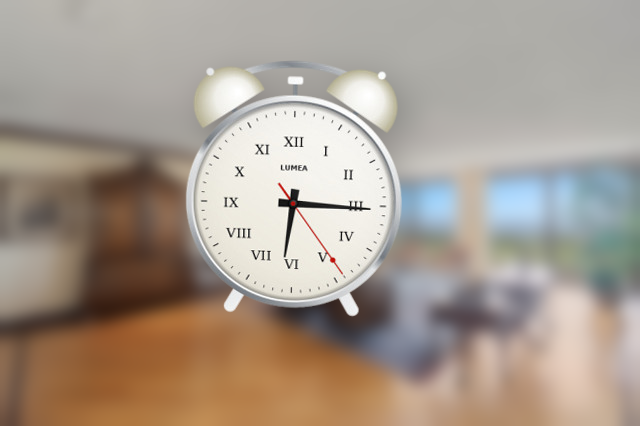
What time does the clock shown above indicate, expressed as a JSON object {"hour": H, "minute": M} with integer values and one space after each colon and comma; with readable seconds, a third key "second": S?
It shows {"hour": 6, "minute": 15, "second": 24}
